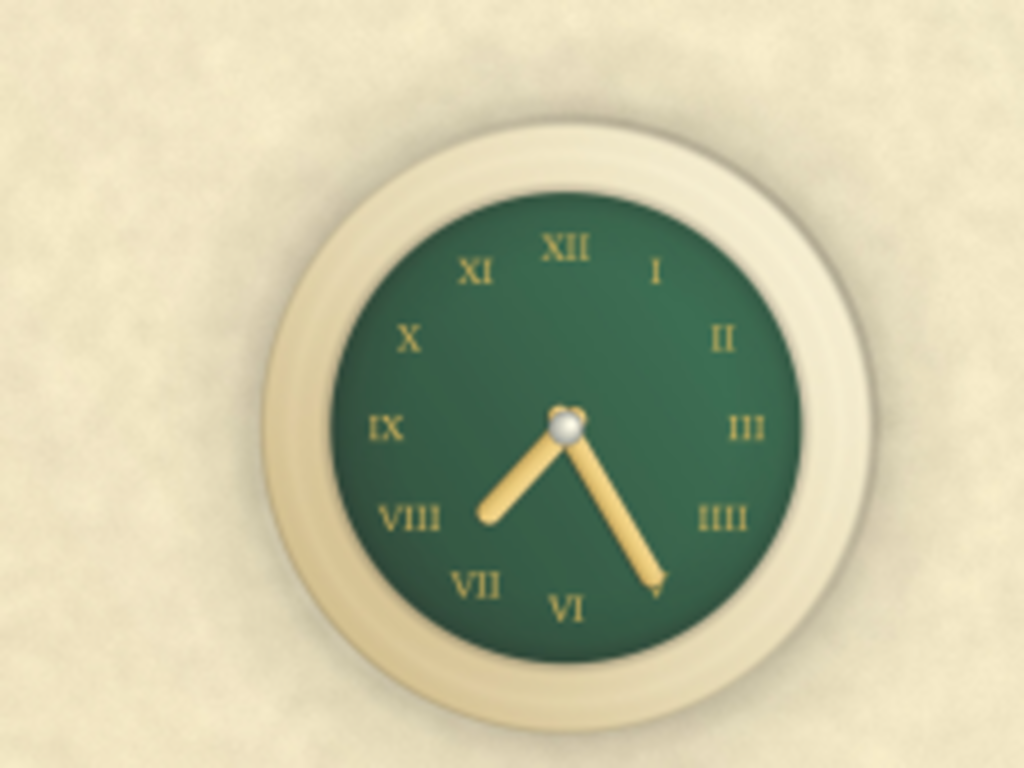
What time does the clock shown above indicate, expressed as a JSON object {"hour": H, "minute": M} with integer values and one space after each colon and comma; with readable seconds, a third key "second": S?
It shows {"hour": 7, "minute": 25}
